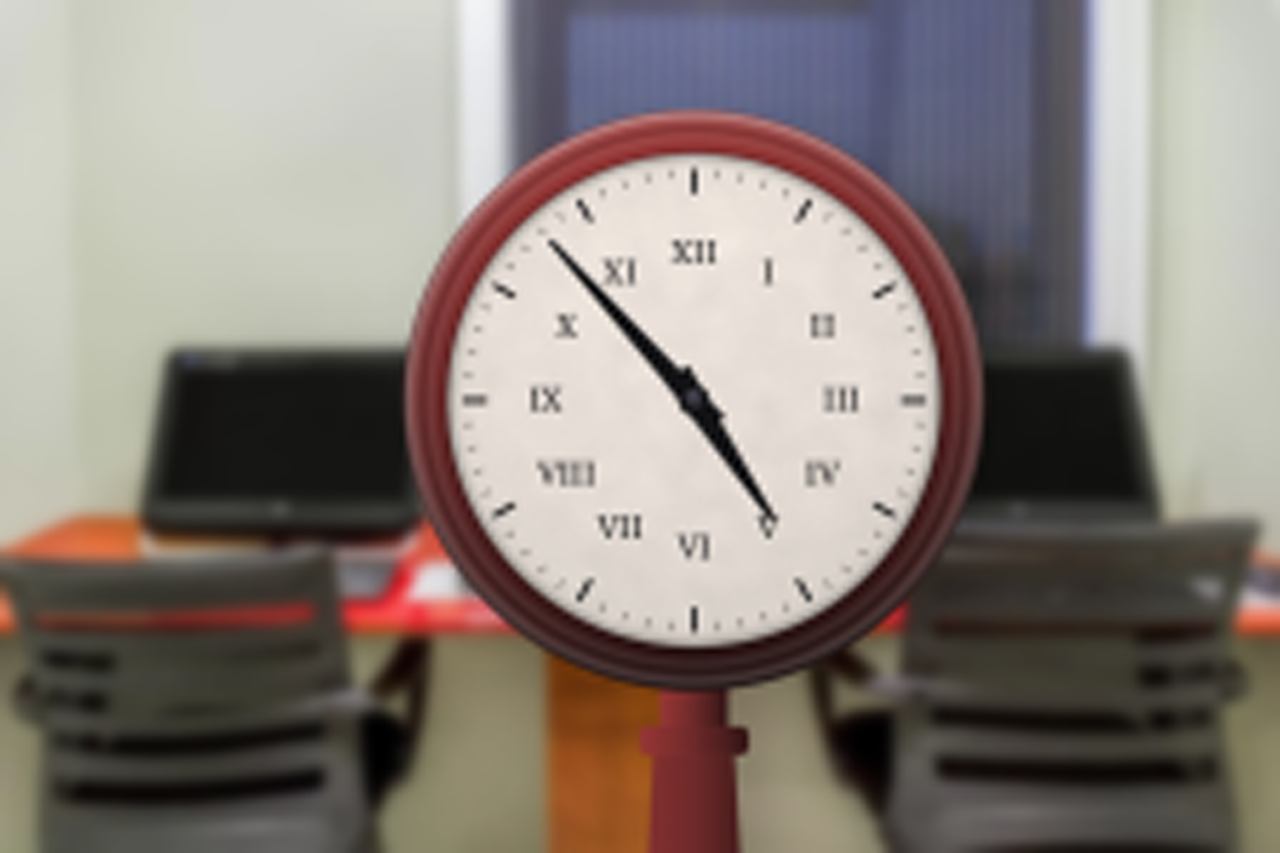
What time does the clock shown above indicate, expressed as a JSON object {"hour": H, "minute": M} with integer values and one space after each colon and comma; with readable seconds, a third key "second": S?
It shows {"hour": 4, "minute": 53}
